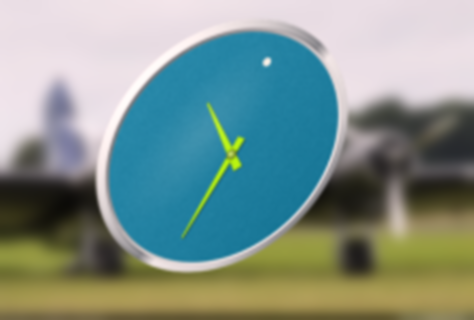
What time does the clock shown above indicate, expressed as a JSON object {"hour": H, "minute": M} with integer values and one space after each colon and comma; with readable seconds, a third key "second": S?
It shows {"hour": 10, "minute": 32}
